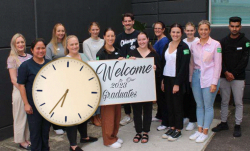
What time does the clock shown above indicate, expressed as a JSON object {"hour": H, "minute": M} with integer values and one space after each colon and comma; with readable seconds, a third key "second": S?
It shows {"hour": 6, "minute": 36}
